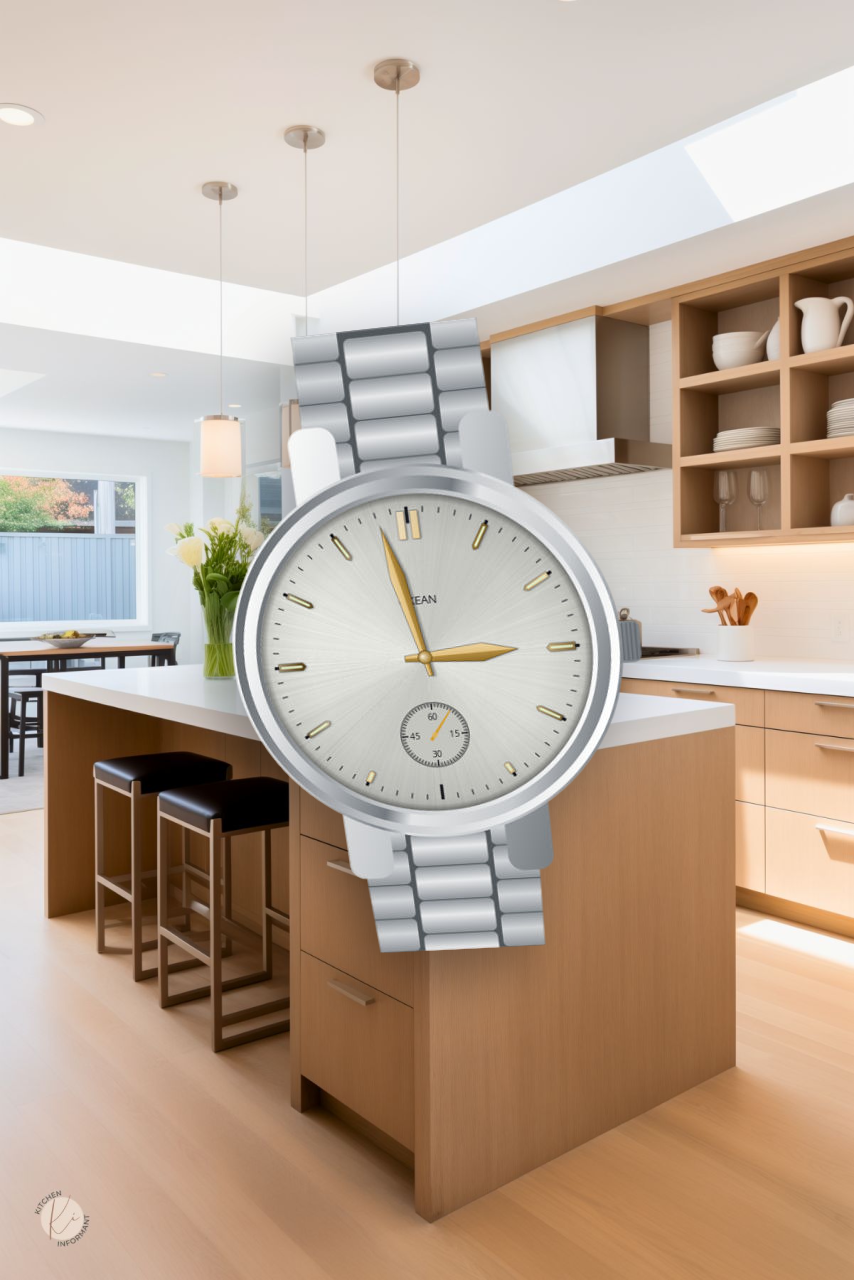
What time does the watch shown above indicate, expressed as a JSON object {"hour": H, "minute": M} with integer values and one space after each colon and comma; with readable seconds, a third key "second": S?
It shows {"hour": 2, "minute": 58, "second": 6}
